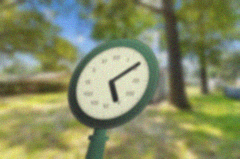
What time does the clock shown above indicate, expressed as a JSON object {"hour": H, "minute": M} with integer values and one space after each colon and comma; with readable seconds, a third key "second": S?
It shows {"hour": 5, "minute": 9}
